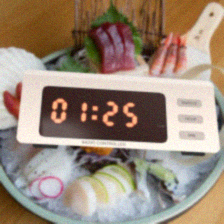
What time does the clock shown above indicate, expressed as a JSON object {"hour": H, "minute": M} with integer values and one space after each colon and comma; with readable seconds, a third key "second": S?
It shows {"hour": 1, "minute": 25}
